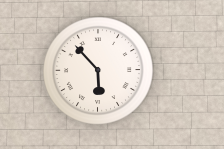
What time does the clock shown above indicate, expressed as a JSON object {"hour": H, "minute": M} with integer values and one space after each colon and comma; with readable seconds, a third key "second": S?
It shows {"hour": 5, "minute": 53}
